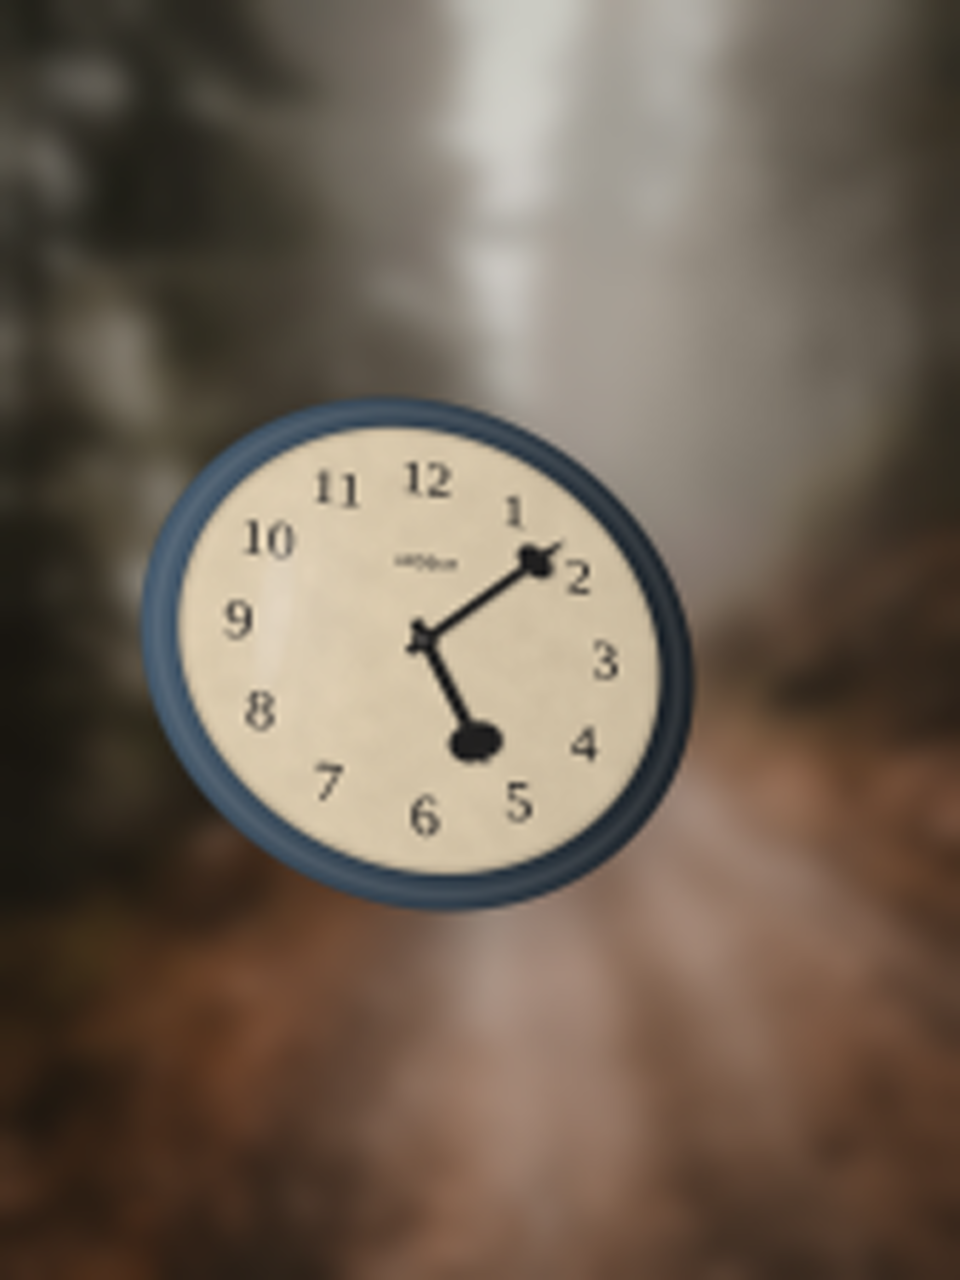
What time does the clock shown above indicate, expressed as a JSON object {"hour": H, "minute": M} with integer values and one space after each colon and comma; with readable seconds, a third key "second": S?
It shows {"hour": 5, "minute": 8}
